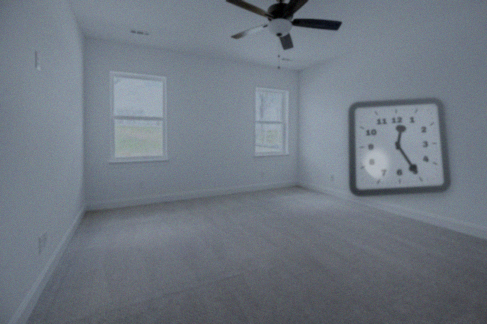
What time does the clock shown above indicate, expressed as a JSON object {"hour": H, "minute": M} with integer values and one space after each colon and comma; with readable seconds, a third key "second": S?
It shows {"hour": 12, "minute": 25}
